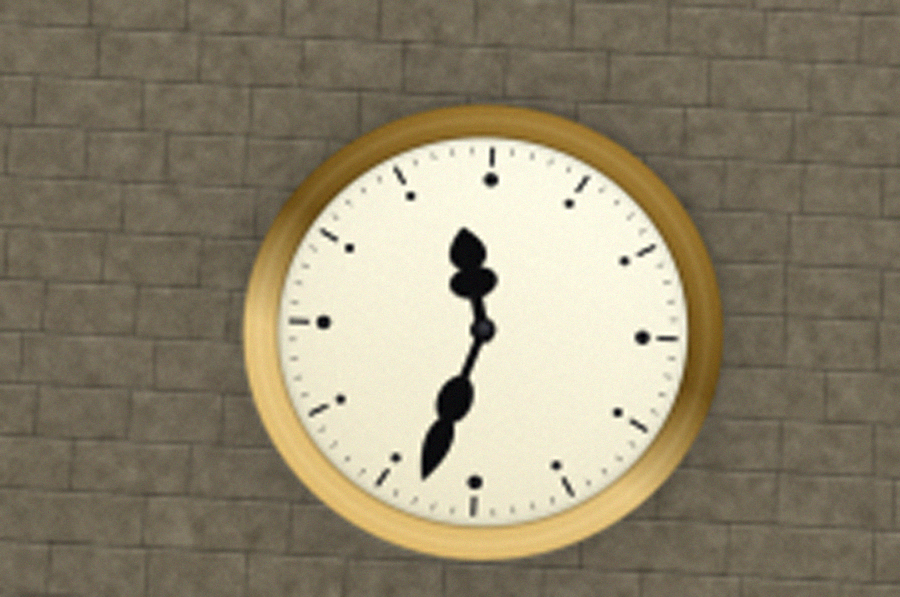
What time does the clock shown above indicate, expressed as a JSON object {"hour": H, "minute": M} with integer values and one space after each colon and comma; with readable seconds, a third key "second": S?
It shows {"hour": 11, "minute": 33}
